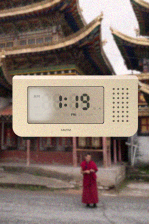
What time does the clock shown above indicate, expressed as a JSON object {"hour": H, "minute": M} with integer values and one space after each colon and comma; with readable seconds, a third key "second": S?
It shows {"hour": 1, "minute": 19}
